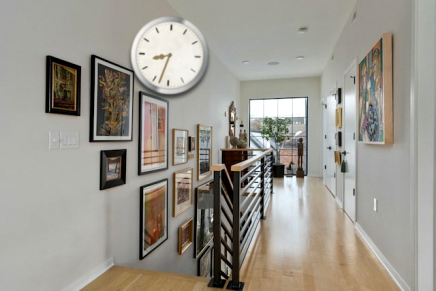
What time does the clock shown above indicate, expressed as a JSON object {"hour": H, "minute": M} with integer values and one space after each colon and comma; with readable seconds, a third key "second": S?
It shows {"hour": 8, "minute": 33}
